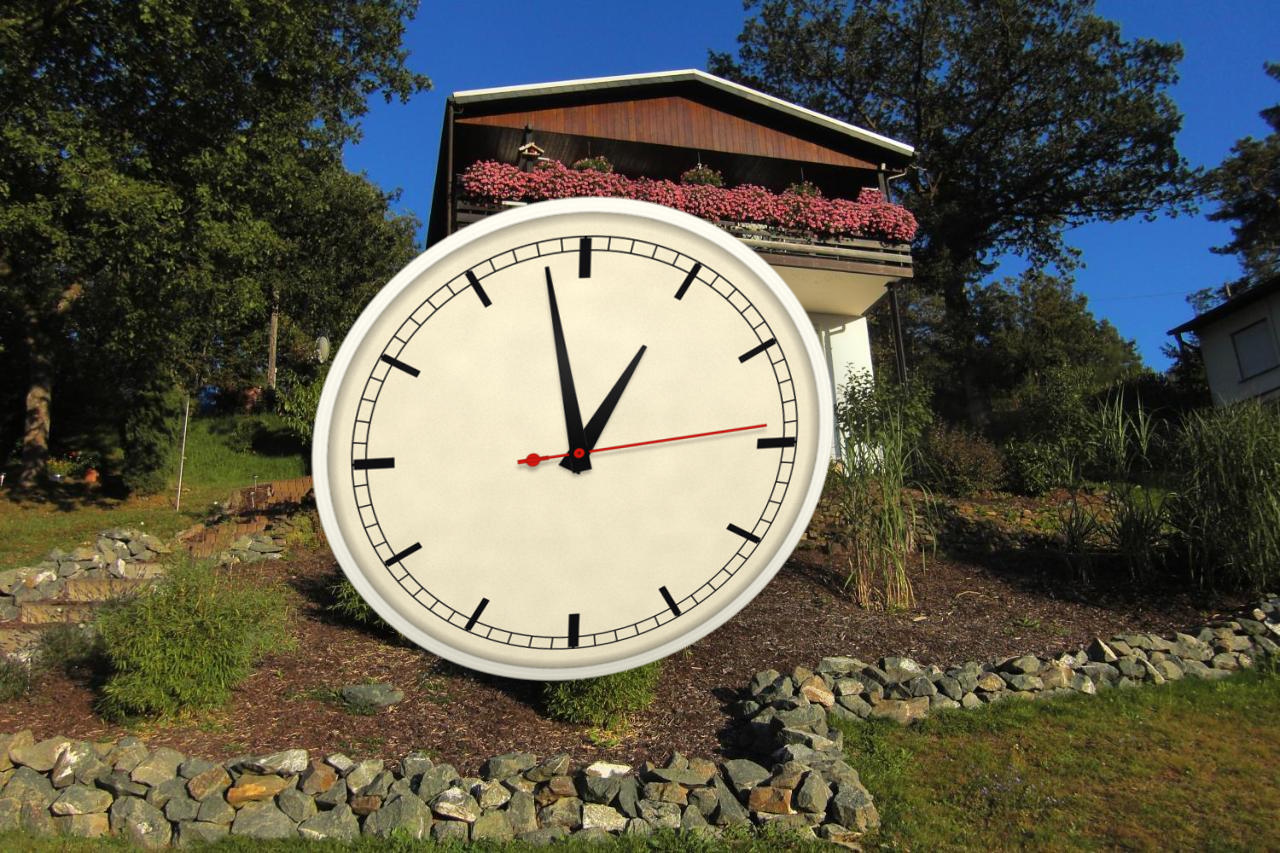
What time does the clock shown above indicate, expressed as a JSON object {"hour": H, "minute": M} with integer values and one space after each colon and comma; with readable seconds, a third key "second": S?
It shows {"hour": 12, "minute": 58, "second": 14}
